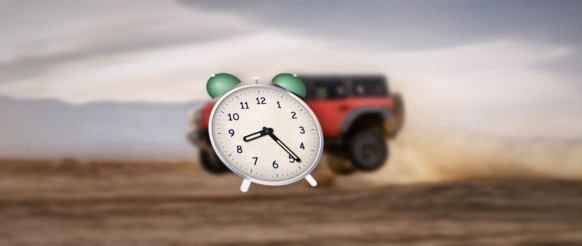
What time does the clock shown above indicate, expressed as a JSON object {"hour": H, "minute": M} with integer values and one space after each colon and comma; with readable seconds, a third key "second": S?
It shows {"hour": 8, "minute": 24}
